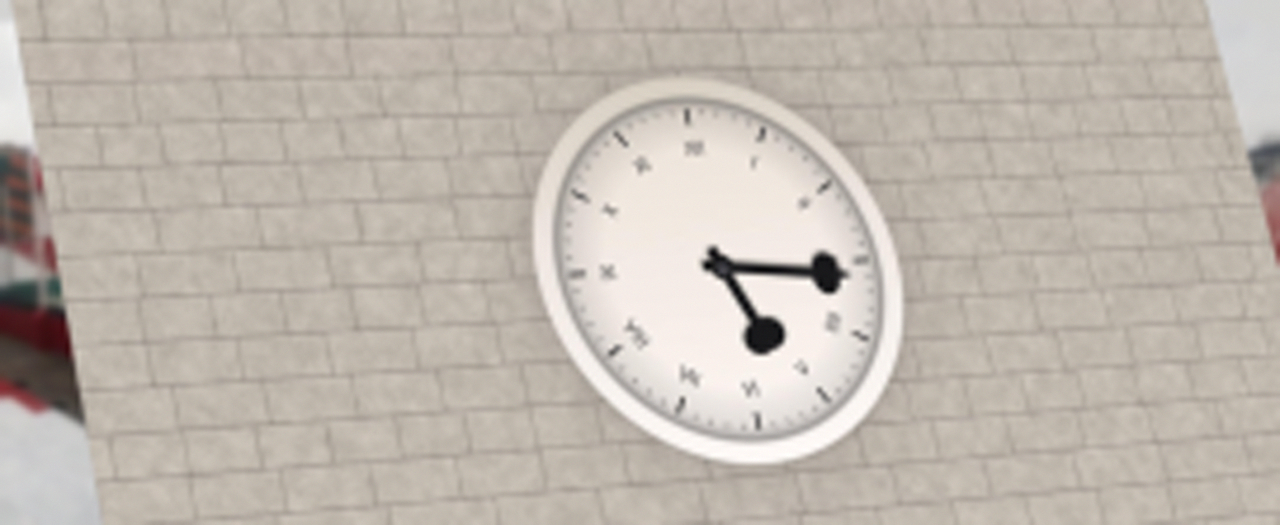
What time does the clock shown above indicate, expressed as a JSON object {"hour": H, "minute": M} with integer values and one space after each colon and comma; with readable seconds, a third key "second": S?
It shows {"hour": 5, "minute": 16}
